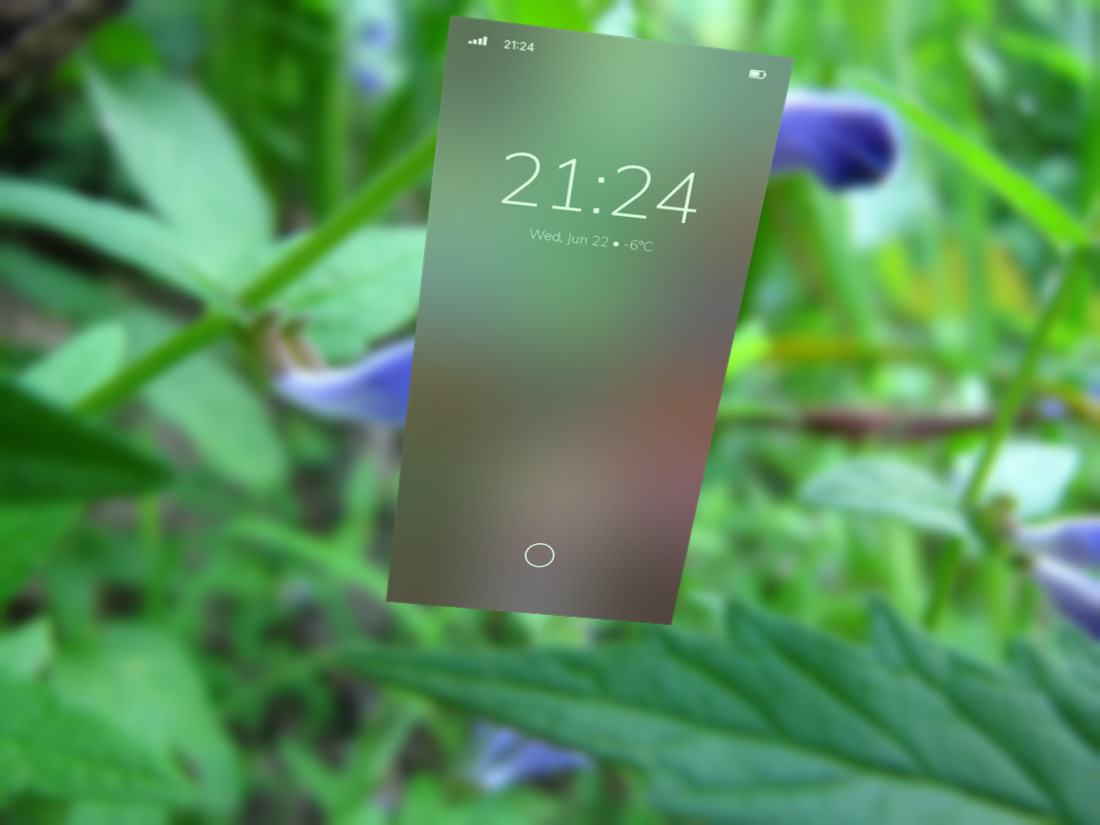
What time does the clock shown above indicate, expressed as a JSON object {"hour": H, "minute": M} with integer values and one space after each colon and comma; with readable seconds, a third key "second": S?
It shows {"hour": 21, "minute": 24}
